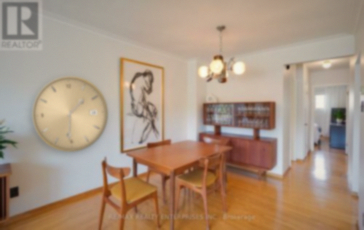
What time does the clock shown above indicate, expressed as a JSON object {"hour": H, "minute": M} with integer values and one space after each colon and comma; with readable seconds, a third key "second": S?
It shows {"hour": 1, "minute": 31}
